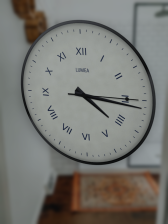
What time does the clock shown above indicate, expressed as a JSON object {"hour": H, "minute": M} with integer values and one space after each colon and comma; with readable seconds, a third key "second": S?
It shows {"hour": 4, "minute": 16, "second": 15}
